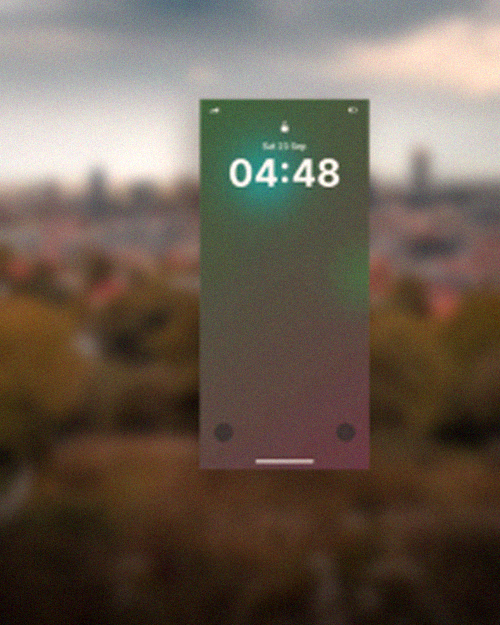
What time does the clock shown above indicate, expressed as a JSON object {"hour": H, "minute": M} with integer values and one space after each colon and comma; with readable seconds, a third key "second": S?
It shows {"hour": 4, "minute": 48}
